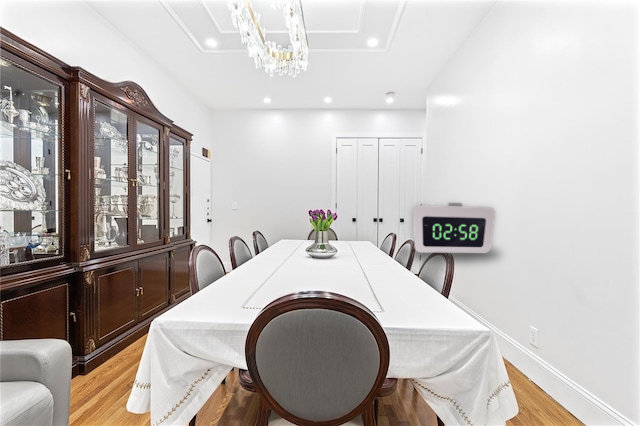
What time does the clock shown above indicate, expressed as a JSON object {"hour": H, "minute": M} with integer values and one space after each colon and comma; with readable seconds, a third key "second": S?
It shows {"hour": 2, "minute": 58}
